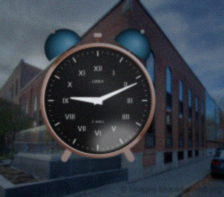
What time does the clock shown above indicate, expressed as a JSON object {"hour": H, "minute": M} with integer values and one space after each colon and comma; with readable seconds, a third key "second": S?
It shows {"hour": 9, "minute": 11}
